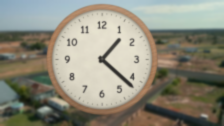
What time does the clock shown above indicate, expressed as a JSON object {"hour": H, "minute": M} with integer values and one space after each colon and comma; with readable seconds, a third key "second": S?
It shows {"hour": 1, "minute": 22}
